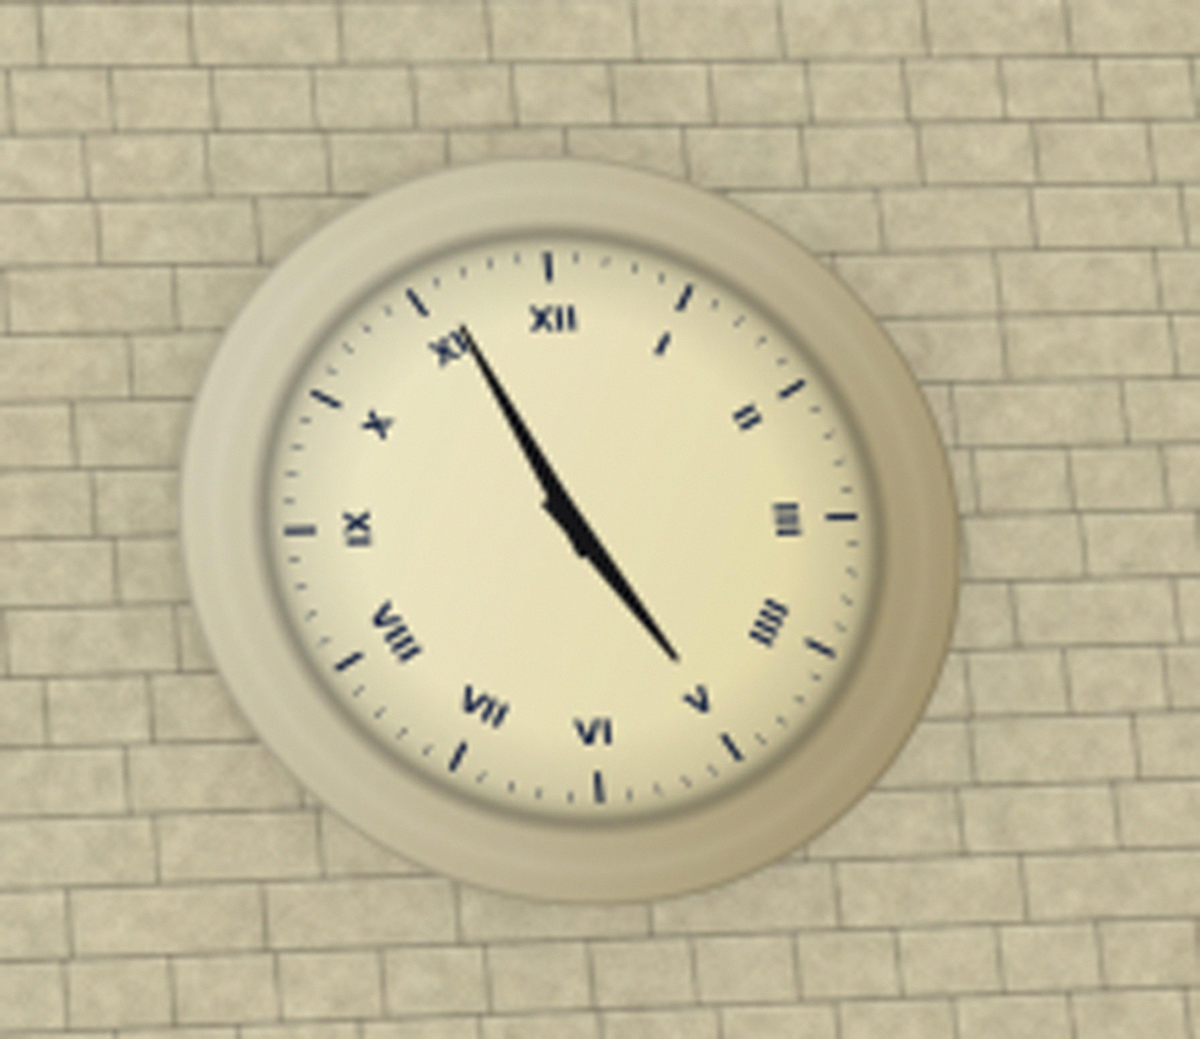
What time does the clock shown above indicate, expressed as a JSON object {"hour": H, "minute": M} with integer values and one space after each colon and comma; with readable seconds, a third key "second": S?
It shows {"hour": 4, "minute": 56}
